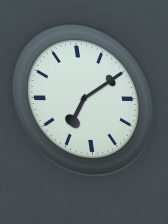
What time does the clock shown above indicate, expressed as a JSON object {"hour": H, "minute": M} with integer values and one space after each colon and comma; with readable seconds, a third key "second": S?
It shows {"hour": 7, "minute": 10}
